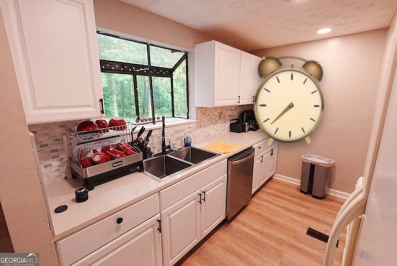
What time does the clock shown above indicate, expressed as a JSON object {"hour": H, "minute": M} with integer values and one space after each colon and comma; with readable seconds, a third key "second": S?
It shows {"hour": 7, "minute": 38}
